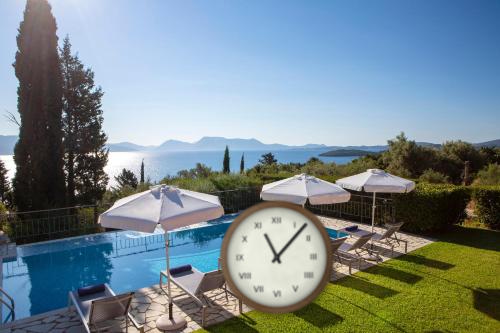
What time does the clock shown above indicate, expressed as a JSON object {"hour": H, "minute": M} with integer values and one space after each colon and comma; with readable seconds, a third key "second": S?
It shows {"hour": 11, "minute": 7}
